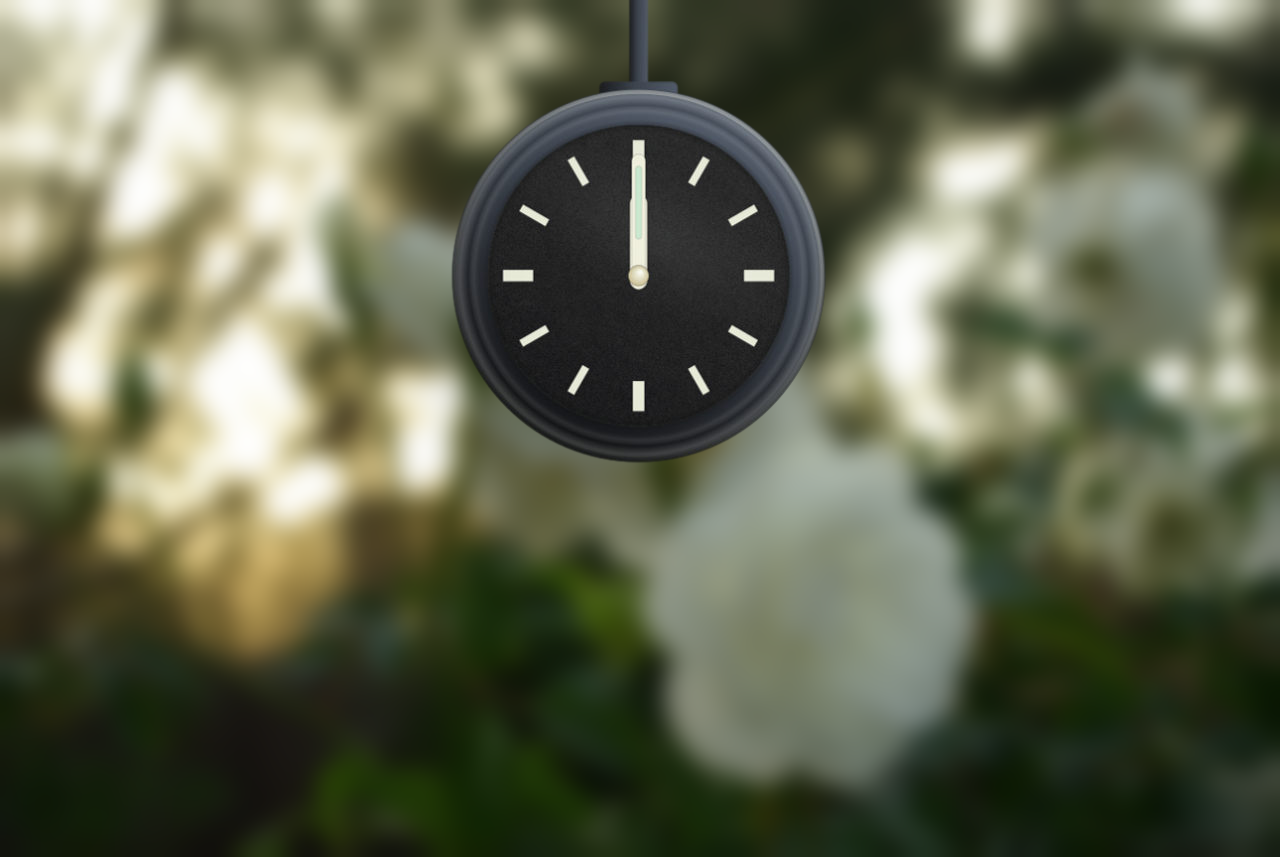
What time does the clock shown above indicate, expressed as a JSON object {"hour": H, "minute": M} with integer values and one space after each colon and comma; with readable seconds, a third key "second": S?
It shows {"hour": 12, "minute": 0}
